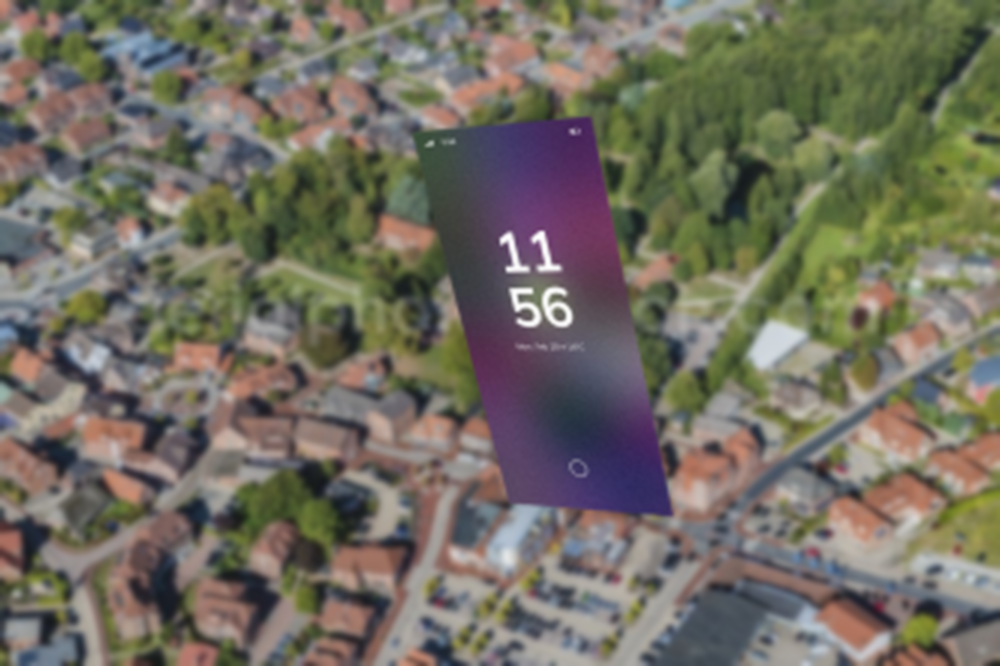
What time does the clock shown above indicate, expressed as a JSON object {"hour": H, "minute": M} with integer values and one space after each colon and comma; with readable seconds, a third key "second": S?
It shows {"hour": 11, "minute": 56}
